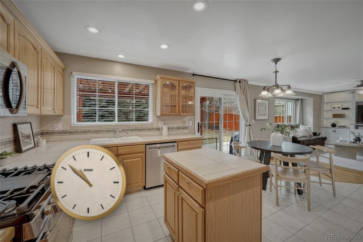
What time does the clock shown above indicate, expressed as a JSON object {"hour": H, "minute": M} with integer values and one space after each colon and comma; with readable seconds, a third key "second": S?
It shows {"hour": 10, "minute": 52}
